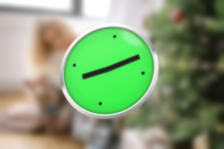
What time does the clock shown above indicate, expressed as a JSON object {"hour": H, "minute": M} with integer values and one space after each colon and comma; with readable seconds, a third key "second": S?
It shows {"hour": 8, "minute": 10}
